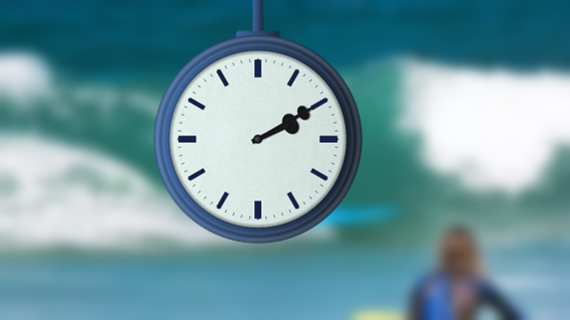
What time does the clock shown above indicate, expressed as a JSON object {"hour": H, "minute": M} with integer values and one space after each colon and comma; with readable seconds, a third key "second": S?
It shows {"hour": 2, "minute": 10}
